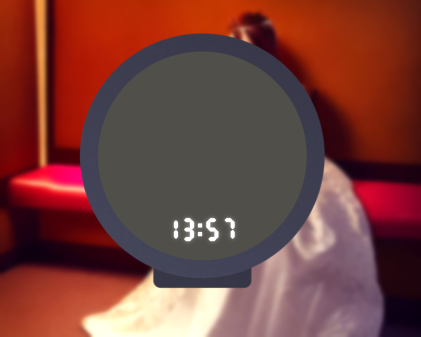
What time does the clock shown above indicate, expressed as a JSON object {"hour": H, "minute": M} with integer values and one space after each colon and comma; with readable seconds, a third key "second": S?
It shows {"hour": 13, "minute": 57}
